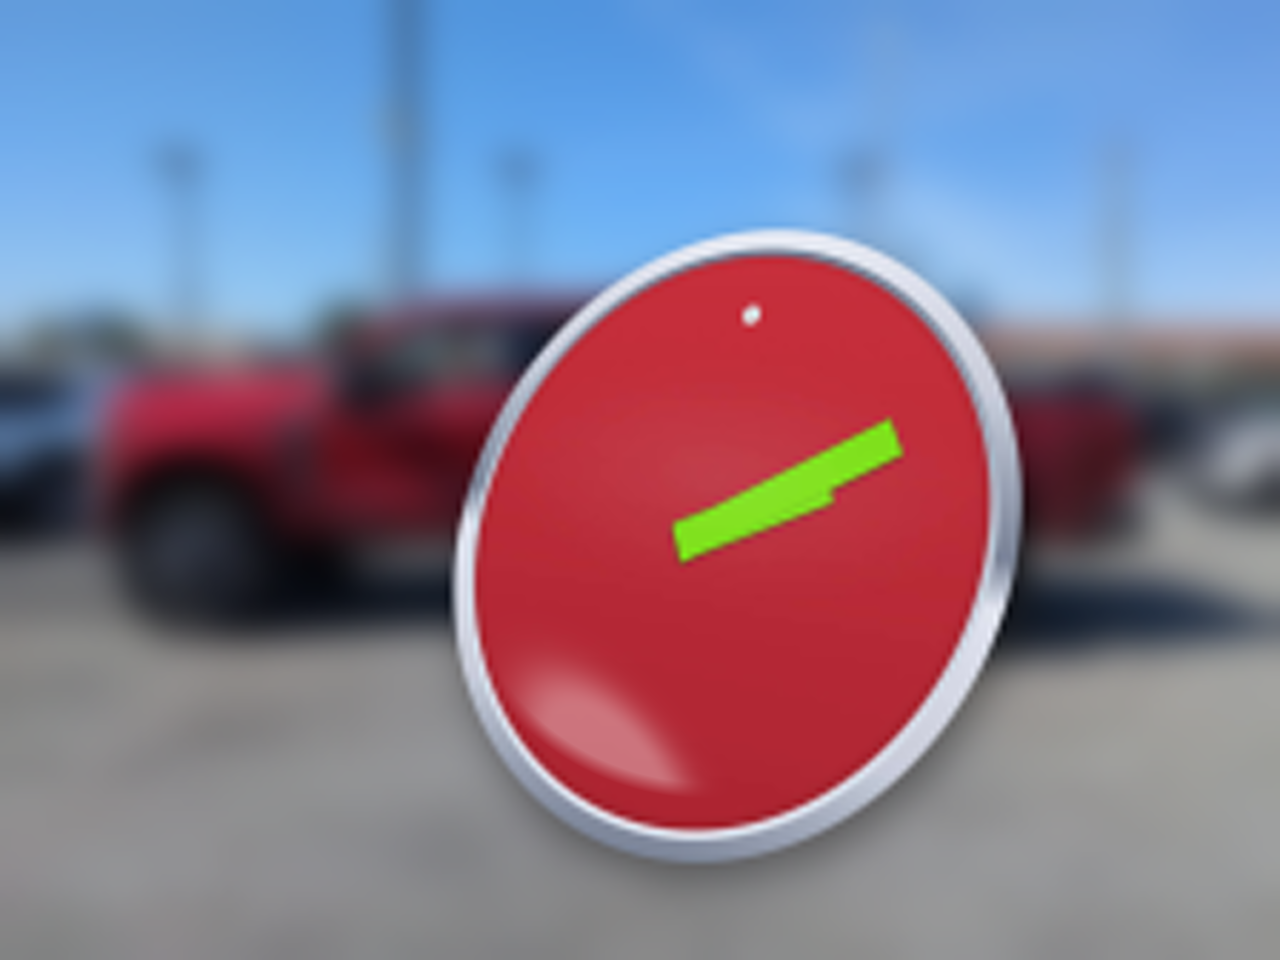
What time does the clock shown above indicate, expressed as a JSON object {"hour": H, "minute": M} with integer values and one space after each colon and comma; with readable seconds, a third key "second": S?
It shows {"hour": 2, "minute": 10}
